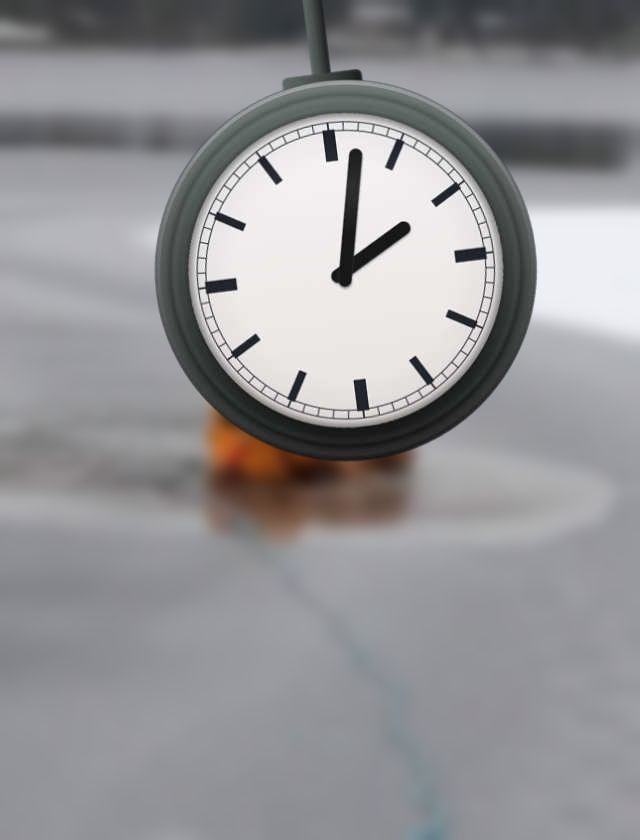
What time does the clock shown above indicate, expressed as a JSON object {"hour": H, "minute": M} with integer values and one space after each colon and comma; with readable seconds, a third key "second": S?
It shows {"hour": 2, "minute": 2}
